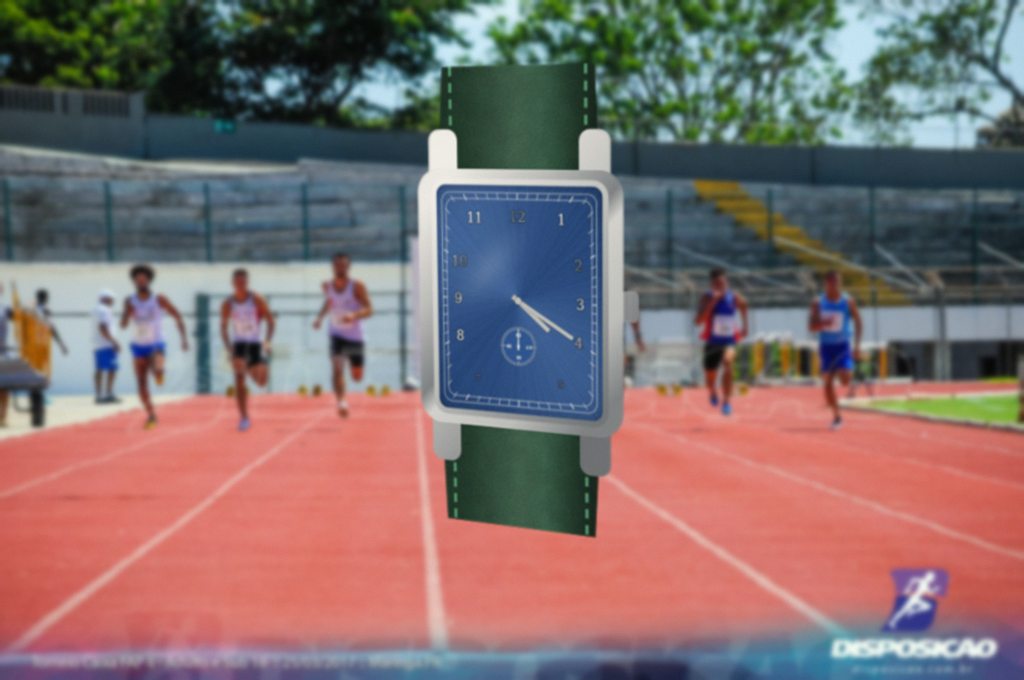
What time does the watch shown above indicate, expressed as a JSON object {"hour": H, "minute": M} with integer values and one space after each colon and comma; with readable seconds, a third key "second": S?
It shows {"hour": 4, "minute": 20}
